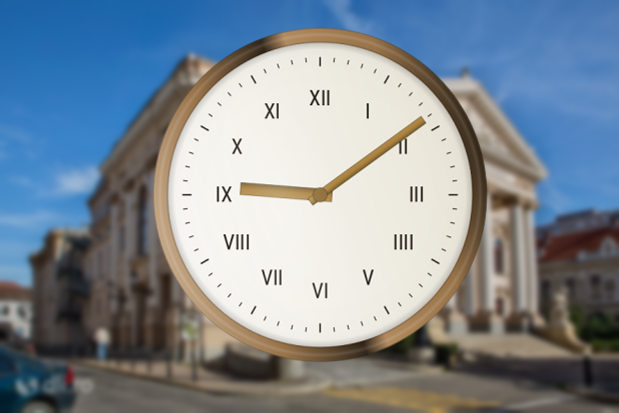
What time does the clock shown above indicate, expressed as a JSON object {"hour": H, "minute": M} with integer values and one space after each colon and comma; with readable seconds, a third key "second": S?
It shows {"hour": 9, "minute": 9}
